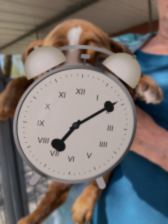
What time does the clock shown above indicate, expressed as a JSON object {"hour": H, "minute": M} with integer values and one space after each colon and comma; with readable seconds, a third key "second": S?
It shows {"hour": 7, "minute": 9}
